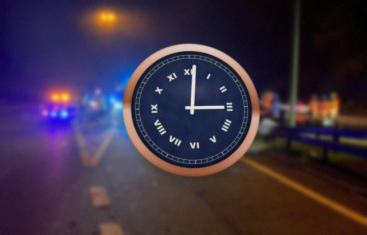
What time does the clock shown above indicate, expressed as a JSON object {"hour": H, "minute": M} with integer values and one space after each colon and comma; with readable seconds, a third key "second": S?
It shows {"hour": 3, "minute": 1}
